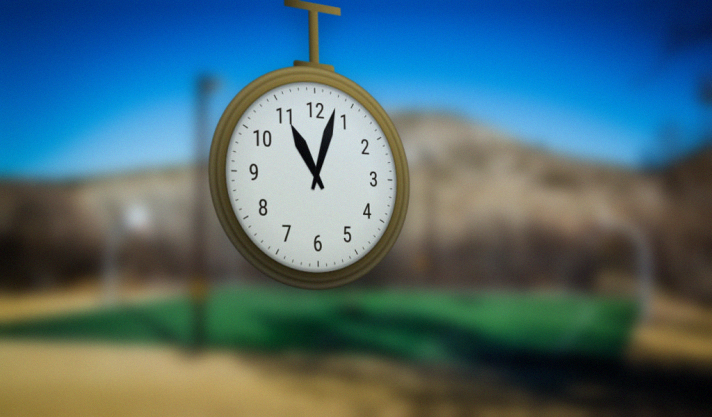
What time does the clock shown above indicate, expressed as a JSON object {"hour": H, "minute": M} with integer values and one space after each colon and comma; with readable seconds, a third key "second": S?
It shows {"hour": 11, "minute": 3}
